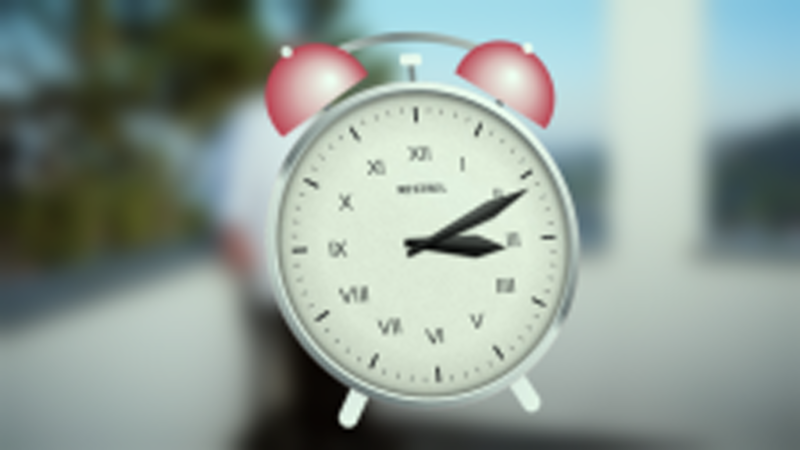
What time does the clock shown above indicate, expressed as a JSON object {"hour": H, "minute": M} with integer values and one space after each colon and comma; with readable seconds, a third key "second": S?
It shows {"hour": 3, "minute": 11}
